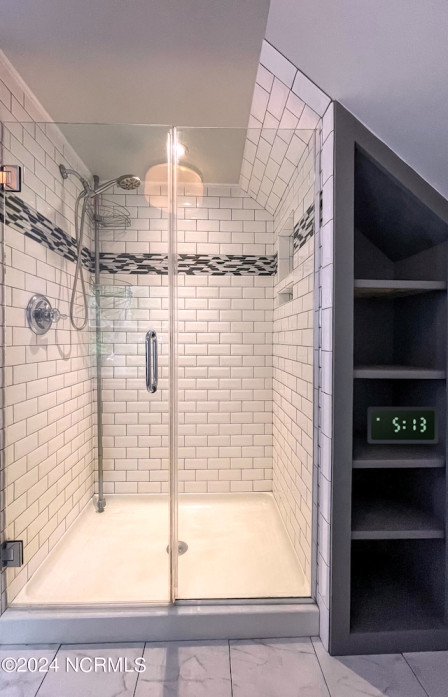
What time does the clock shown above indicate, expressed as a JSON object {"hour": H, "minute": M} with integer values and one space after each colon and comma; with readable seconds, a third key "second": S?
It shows {"hour": 5, "minute": 13}
